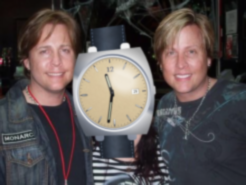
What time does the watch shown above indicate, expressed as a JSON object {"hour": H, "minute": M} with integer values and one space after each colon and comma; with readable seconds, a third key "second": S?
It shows {"hour": 11, "minute": 32}
